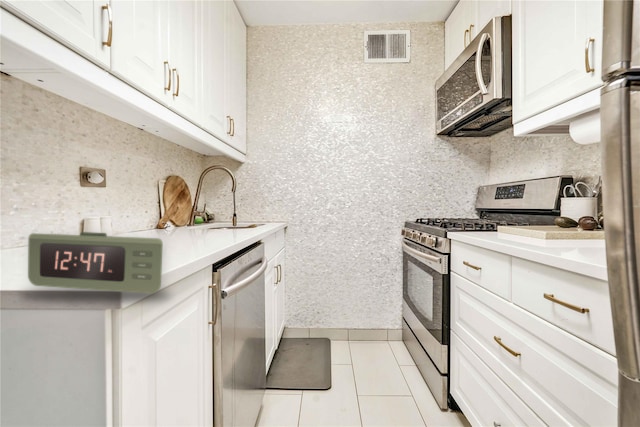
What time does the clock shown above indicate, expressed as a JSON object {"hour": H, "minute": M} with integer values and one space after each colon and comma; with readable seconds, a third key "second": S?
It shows {"hour": 12, "minute": 47}
